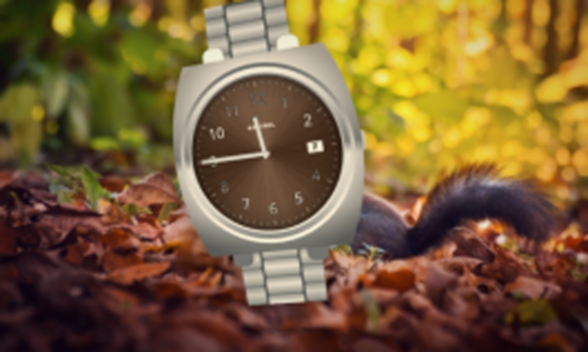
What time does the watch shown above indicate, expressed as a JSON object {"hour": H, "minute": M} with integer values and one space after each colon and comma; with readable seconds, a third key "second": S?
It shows {"hour": 11, "minute": 45}
